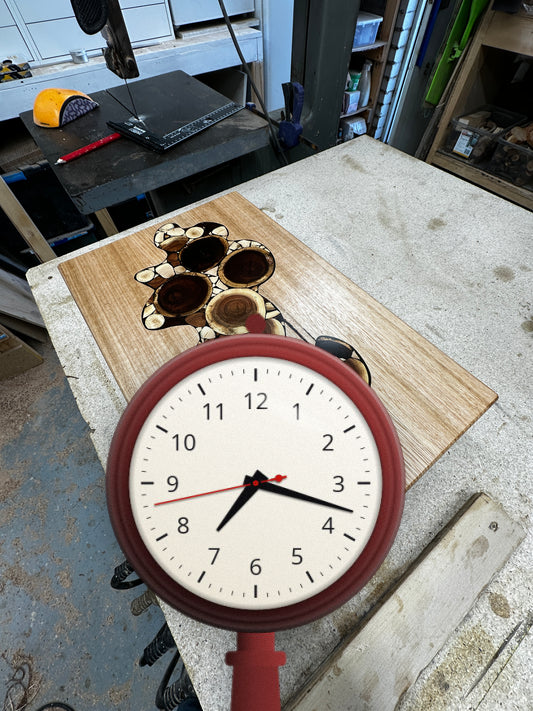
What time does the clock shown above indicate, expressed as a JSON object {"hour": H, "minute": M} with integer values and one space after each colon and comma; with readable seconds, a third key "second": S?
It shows {"hour": 7, "minute": 17, "second": 43}
